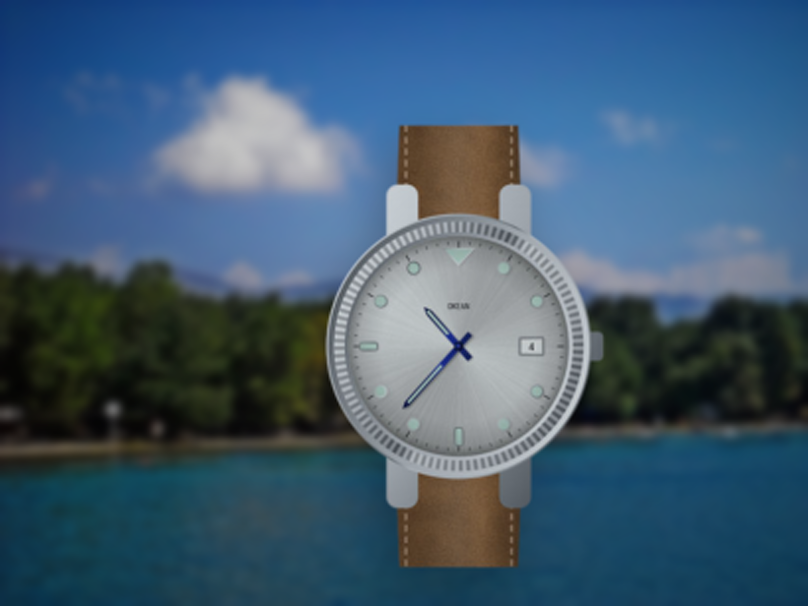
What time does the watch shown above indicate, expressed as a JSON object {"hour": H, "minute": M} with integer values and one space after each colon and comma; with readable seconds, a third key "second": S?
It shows {"hour": 10, "minute": 37}
